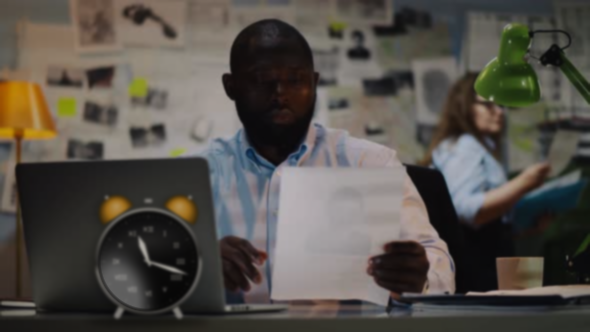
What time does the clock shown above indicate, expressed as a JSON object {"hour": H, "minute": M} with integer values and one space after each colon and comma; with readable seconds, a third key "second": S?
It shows {"hour": 11, "minute": 18}
